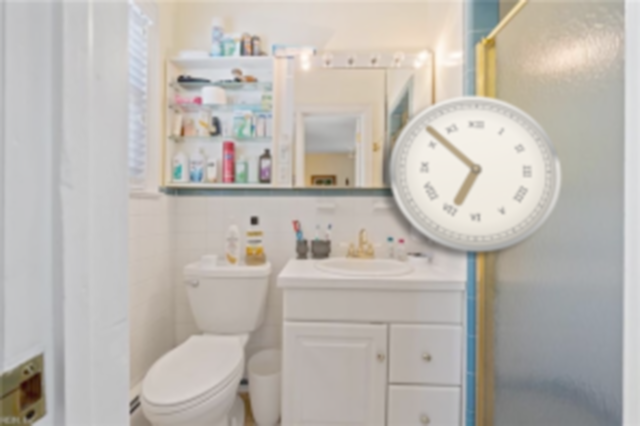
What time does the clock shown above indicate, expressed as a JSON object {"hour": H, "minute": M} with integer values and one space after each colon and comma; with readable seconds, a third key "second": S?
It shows {"hour": 6, "minute": 52}
